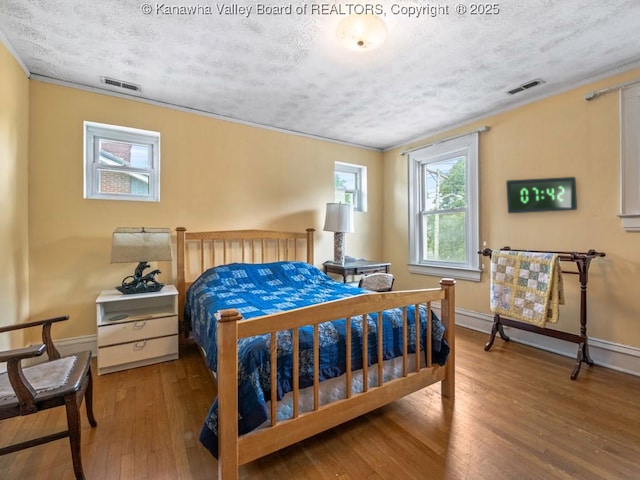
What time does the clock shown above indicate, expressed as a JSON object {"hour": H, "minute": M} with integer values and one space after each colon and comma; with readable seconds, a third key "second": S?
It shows {"hour": 7, "minute": 42}
